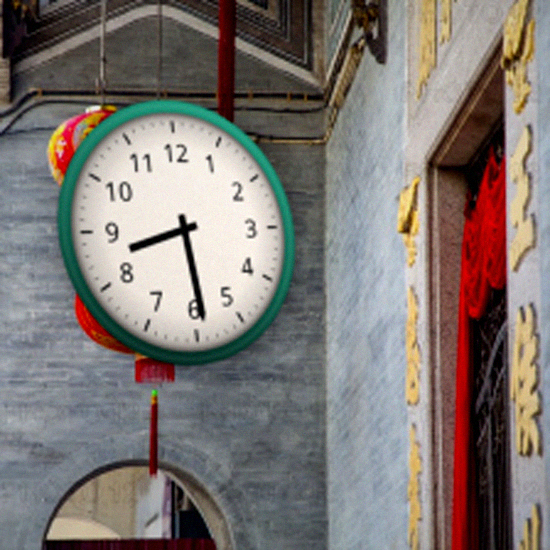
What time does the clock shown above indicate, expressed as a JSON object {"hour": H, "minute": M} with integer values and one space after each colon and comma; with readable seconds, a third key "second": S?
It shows {"hour": 8, "minute": 29}
